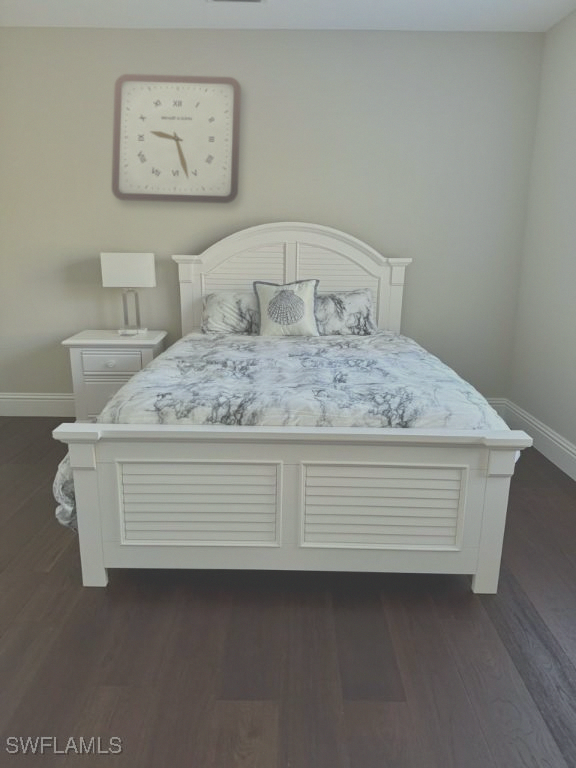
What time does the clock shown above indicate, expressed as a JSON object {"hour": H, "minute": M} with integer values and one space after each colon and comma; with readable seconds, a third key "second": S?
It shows {"hour": 9, "minute": 27}
